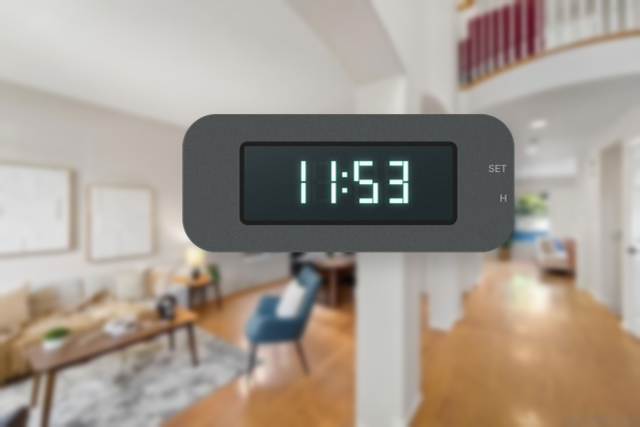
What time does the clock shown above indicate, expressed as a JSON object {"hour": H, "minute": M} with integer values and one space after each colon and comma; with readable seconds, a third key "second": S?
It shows {"hour": 11, "minute": 53}
